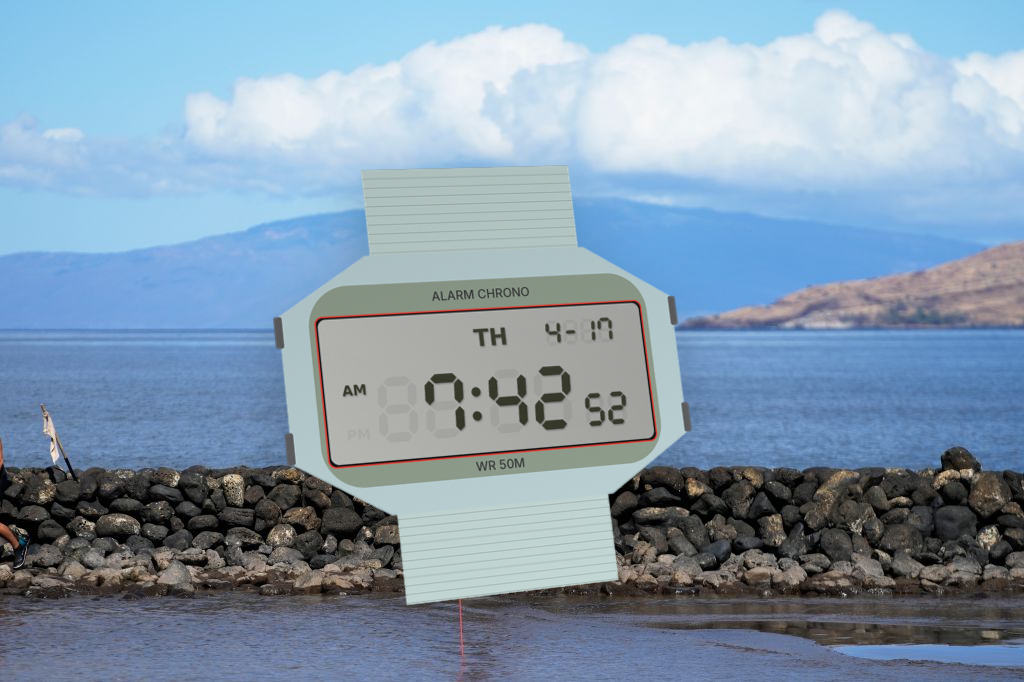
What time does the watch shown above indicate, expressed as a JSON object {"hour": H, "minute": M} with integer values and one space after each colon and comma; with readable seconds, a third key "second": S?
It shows {"hour": 7, "minute": 42, "second": 52}
